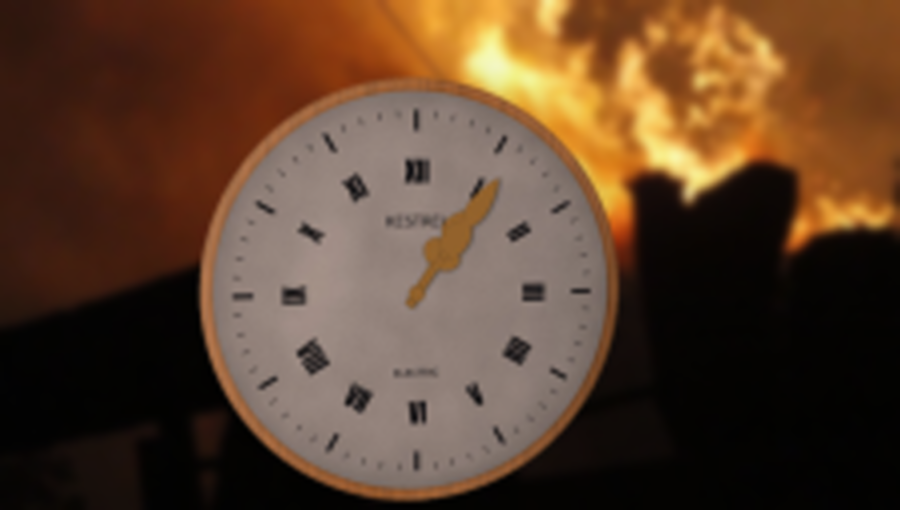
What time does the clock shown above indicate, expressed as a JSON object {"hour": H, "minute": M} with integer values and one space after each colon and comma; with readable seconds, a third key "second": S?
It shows {"hour": 1, "minute": 6}
